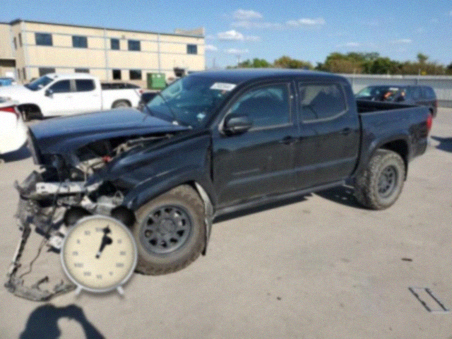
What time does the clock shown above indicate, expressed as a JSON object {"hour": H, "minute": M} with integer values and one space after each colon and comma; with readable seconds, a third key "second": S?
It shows {"hour": 1, "minute": 3}
